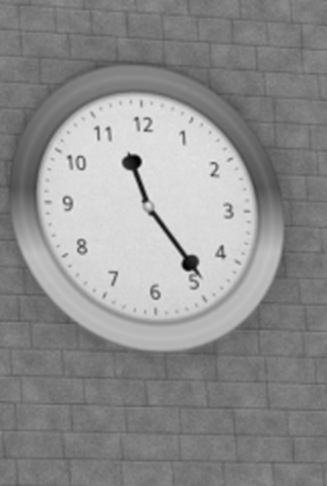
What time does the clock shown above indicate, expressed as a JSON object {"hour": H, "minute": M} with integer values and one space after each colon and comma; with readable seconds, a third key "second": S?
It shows {"hour": 11, "minute": 24}
